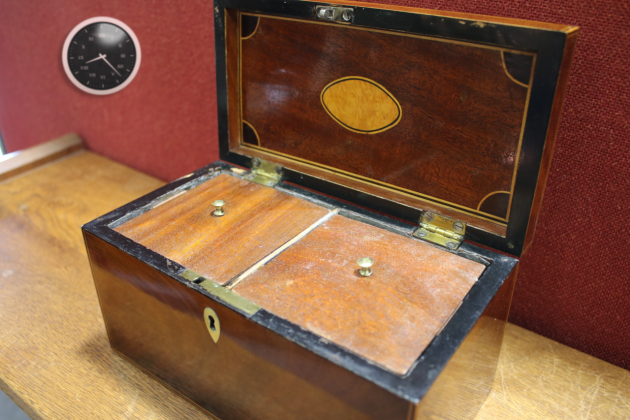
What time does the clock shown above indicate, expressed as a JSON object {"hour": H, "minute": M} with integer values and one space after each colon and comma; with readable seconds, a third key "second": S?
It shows {"hour": 8, "minute": 23}
